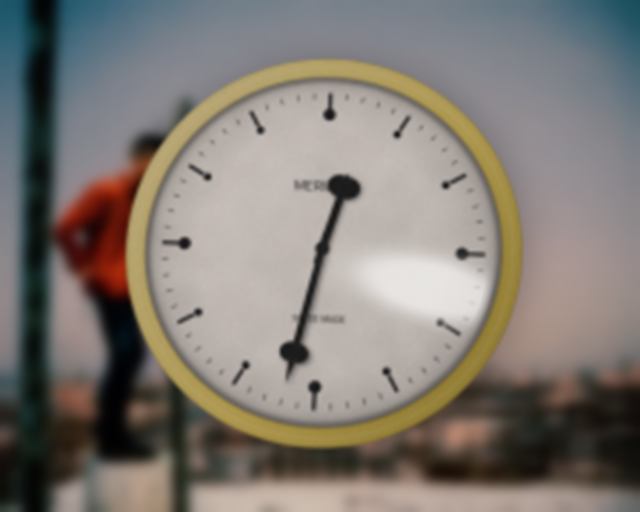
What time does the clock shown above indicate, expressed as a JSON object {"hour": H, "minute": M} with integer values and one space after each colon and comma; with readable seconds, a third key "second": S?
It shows {"hour": 12, "minute": 32}
